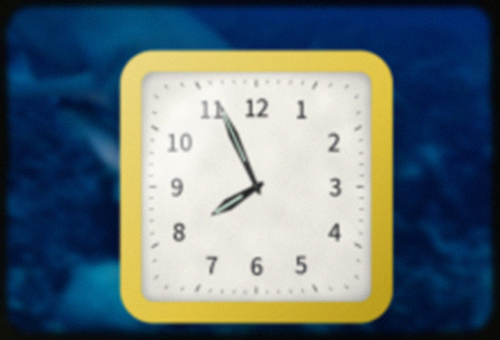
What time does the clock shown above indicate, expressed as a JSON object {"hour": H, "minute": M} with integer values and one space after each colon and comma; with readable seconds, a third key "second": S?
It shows {"hour": 7, "minute": 56}
